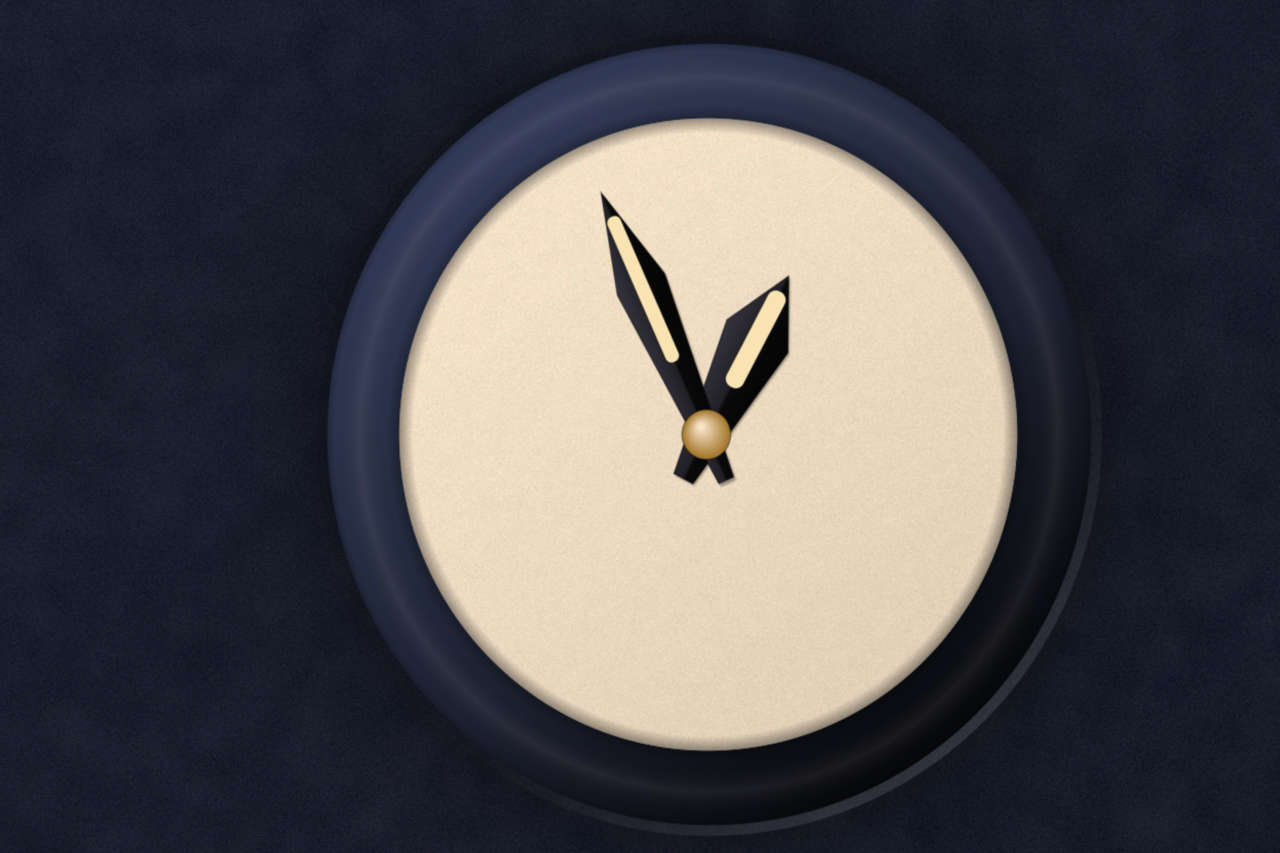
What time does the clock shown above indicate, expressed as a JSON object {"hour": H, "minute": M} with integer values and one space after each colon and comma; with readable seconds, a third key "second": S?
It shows {"hour": 12, "minute": 56}
